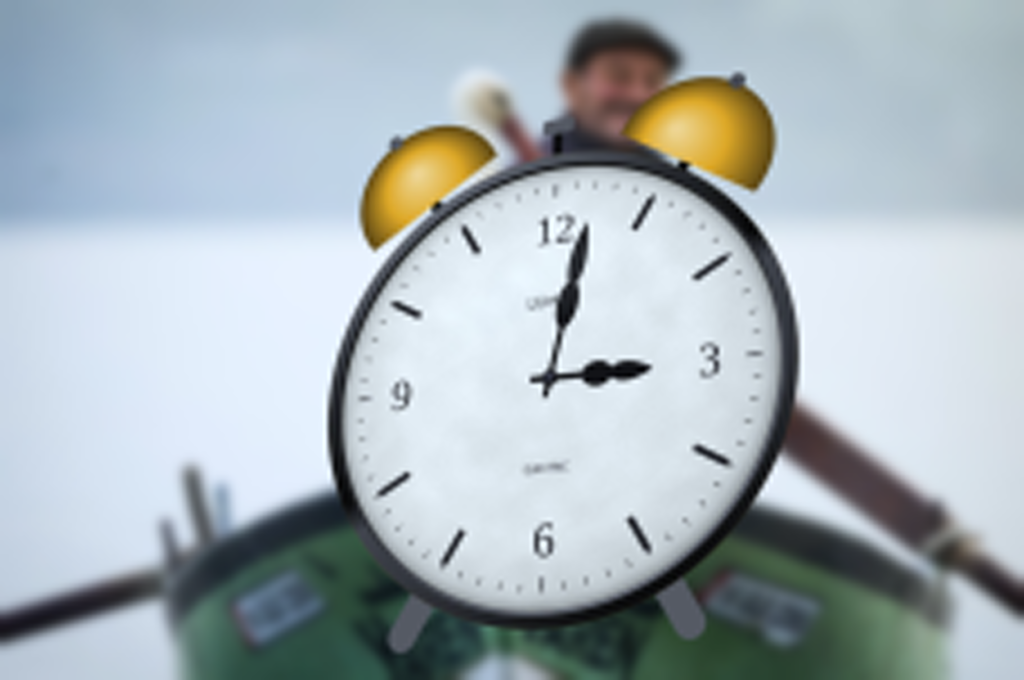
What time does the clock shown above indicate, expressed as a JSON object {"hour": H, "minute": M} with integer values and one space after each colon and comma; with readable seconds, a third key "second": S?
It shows {"hour": 3, "minute": 2}
